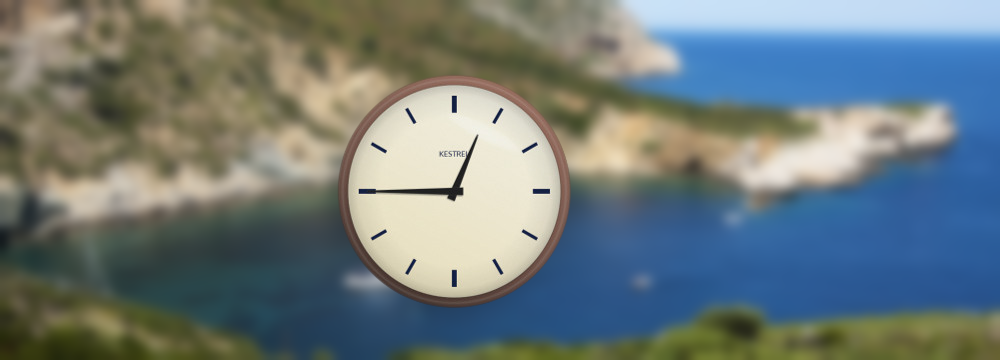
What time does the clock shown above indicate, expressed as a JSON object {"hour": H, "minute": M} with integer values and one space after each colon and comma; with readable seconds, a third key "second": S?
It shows {"hour": 12, "minute": 45}
